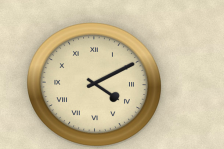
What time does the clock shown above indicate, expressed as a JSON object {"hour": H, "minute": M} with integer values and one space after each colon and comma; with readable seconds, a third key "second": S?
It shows {"hour": 4, "minute": 10}
